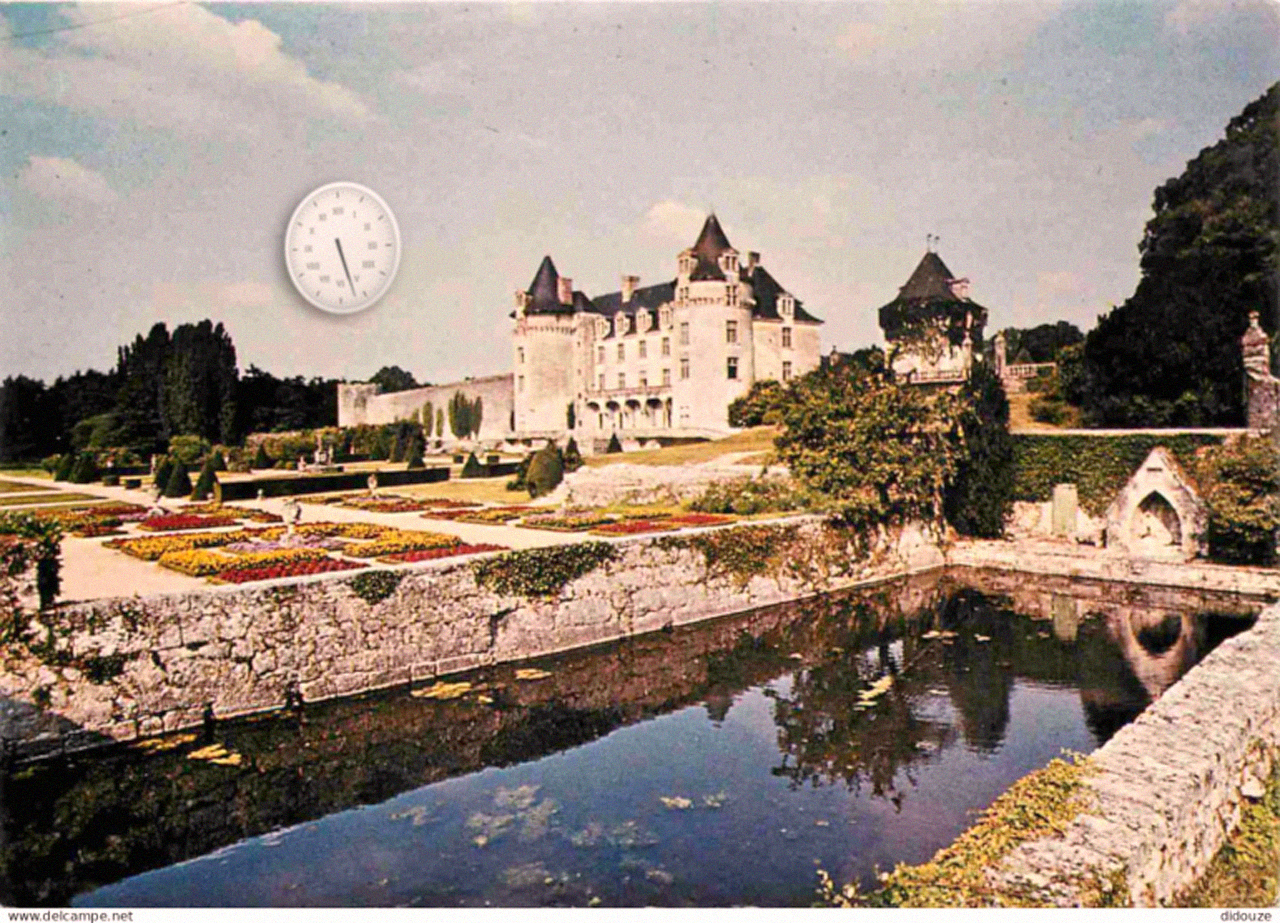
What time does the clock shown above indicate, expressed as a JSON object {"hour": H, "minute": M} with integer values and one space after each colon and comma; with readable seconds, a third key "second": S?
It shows {"hour": 5, "minute": 27}
